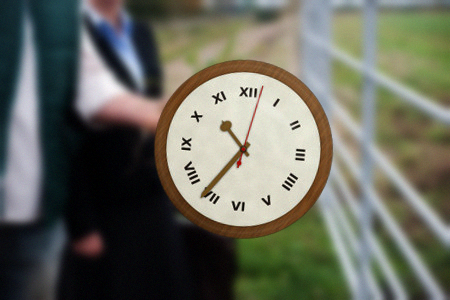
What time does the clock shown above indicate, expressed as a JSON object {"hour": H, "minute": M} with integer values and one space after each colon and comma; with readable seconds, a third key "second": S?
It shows {"hour": 10, "minute": 36, "second": 2}
